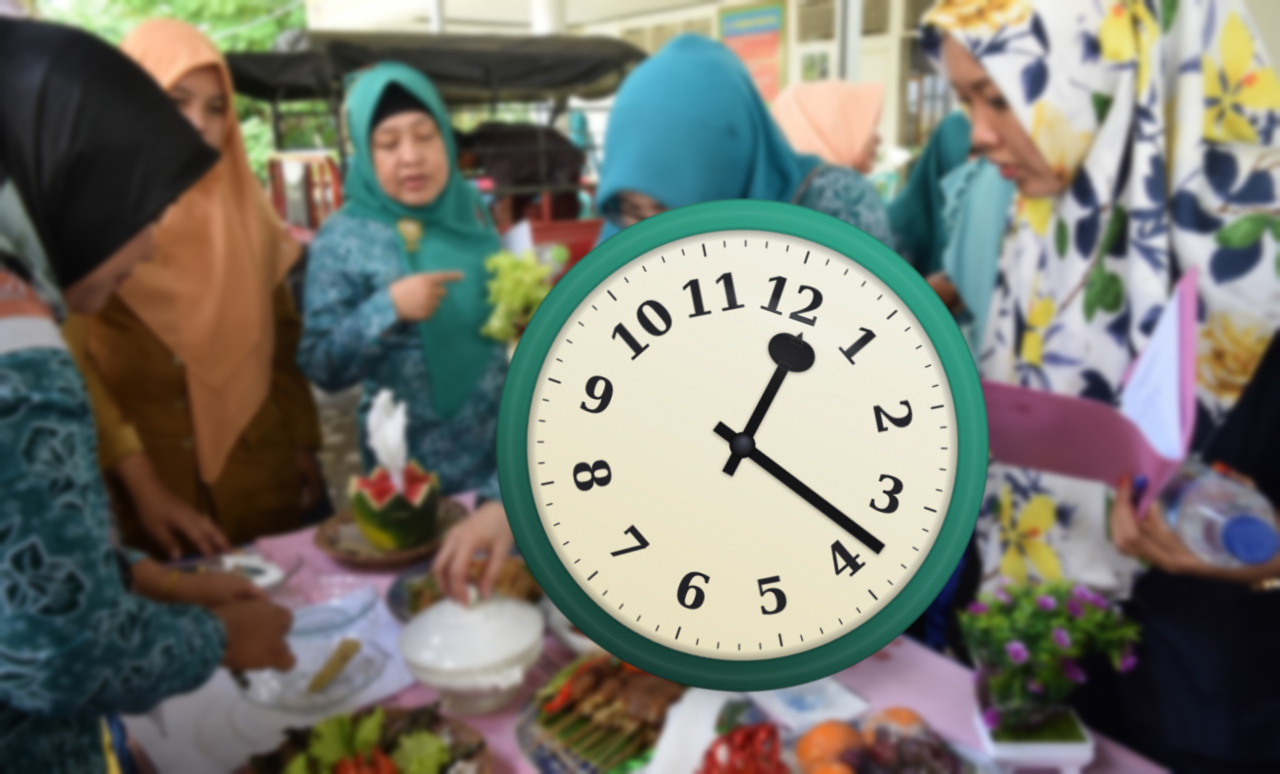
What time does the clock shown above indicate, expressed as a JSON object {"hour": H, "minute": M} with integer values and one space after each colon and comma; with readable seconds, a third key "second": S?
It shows {"hour": 12, "minute": 18}
